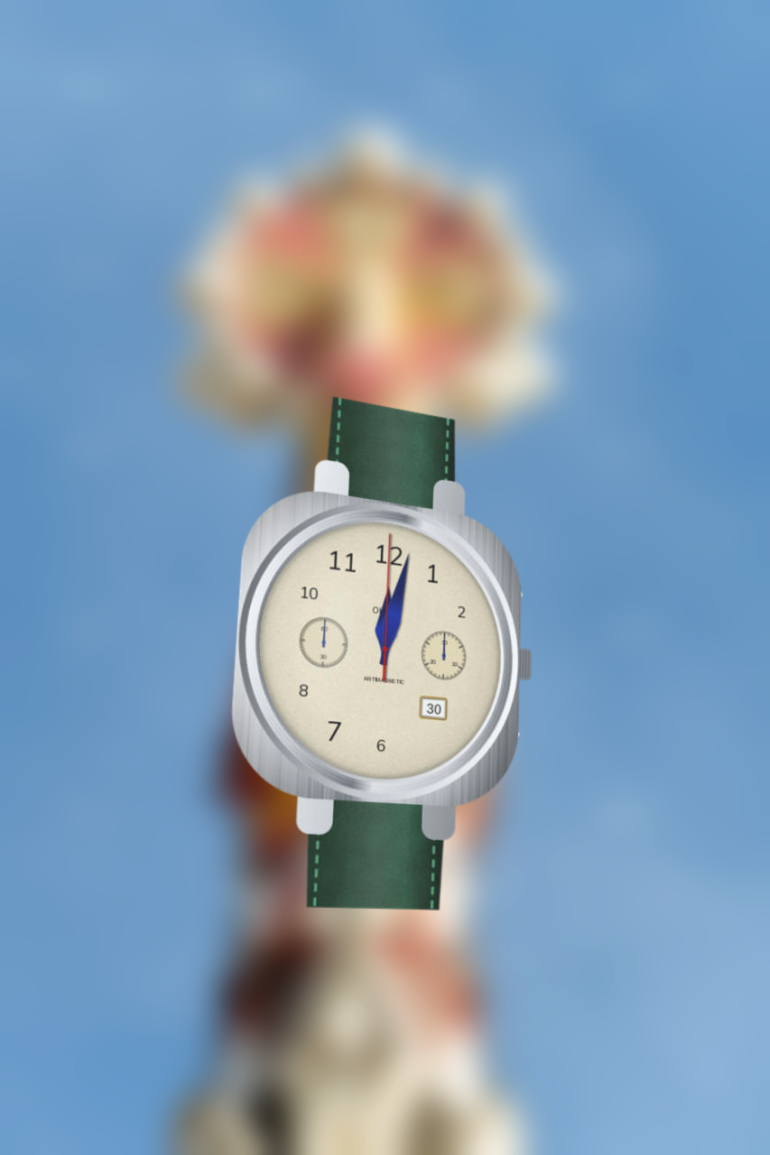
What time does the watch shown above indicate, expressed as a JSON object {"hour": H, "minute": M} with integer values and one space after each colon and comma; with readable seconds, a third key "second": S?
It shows {"hour": 12, "minute": 2}
